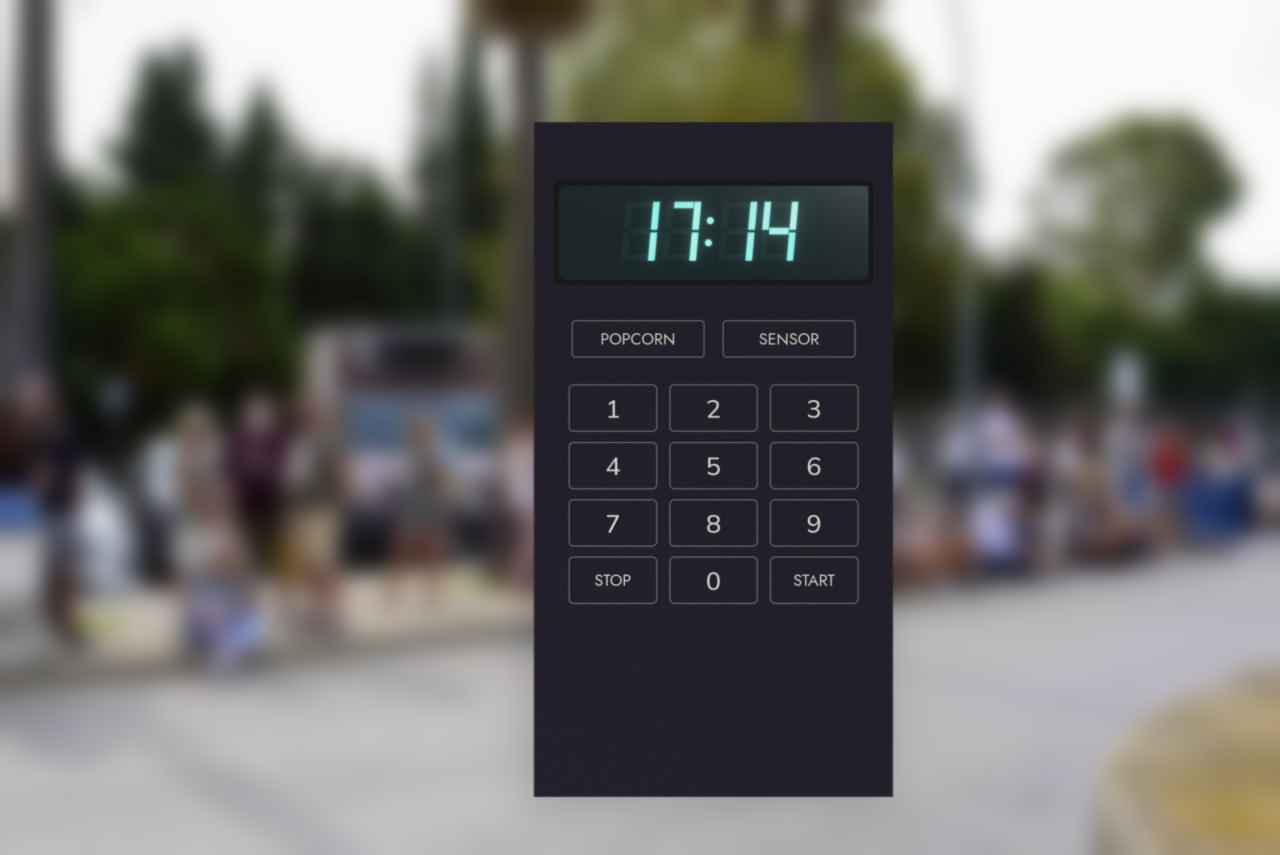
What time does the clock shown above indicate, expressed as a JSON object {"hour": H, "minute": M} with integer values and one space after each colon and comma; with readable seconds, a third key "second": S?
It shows {"hour": 17, "minute": 14}
